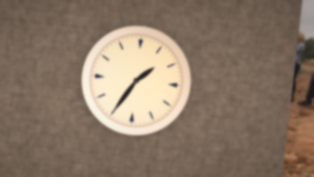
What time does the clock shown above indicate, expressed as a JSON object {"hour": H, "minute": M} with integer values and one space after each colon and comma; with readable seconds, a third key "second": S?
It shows {"hour": 1, "minute": 35}
